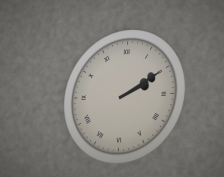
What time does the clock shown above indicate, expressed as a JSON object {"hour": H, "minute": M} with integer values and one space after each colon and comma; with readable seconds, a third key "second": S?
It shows {"hour": 2, "minute": 10}
